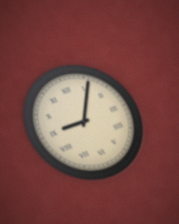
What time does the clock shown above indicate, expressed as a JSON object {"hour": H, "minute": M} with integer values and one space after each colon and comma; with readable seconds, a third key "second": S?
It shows {"hour": 9, "minute": 6}
